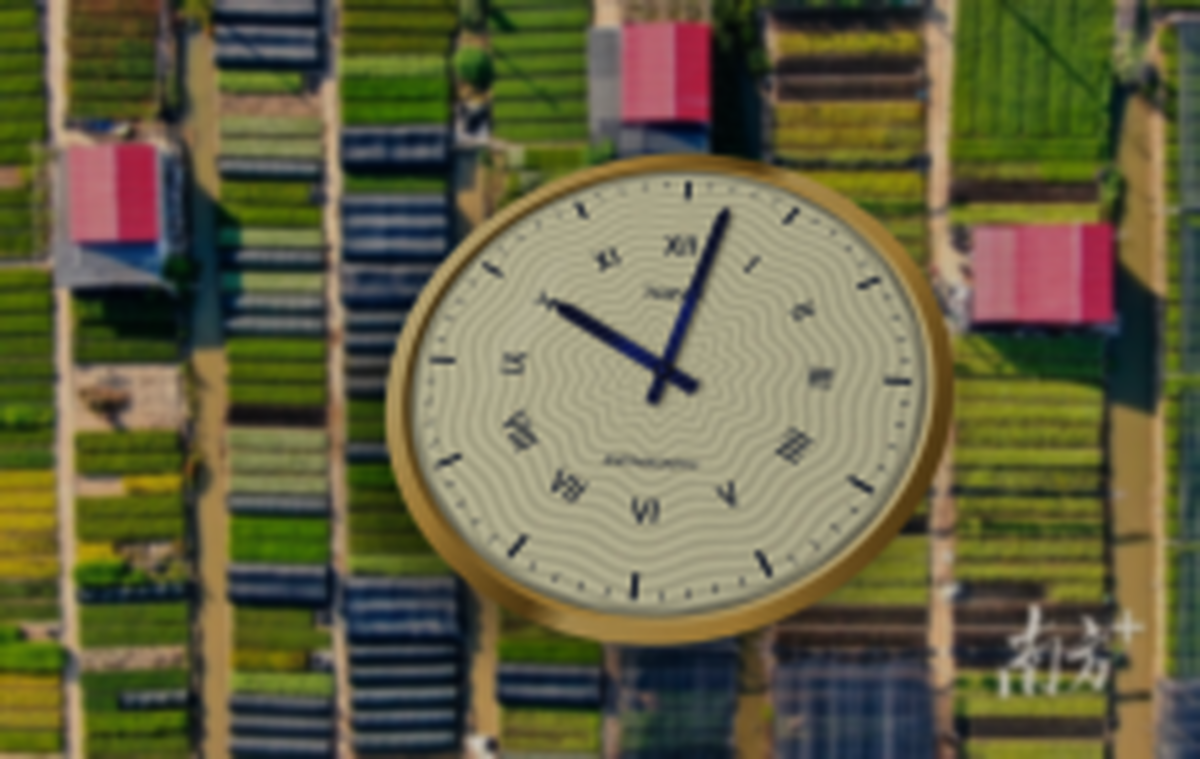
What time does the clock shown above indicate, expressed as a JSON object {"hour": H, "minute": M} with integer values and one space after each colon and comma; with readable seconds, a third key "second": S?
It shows {"hour": 10, "minute": 2}
